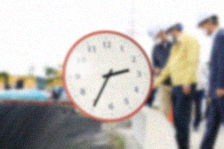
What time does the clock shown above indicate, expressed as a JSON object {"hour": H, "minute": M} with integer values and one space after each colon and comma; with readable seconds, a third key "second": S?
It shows {"hour": 2, "minute": 35}
